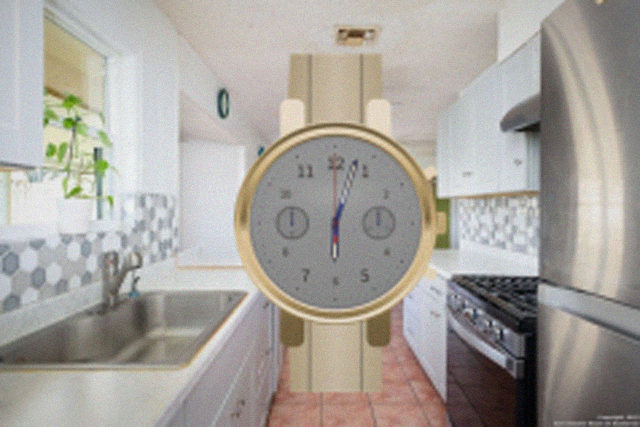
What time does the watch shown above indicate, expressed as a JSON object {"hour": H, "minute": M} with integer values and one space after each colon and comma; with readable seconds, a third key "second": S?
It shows {"hour": 6, "minute": 3}
